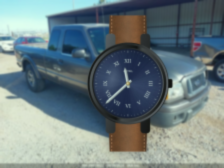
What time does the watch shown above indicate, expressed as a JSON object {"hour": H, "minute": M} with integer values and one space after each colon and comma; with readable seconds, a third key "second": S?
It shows {"hour": 11, "minute": 38}
